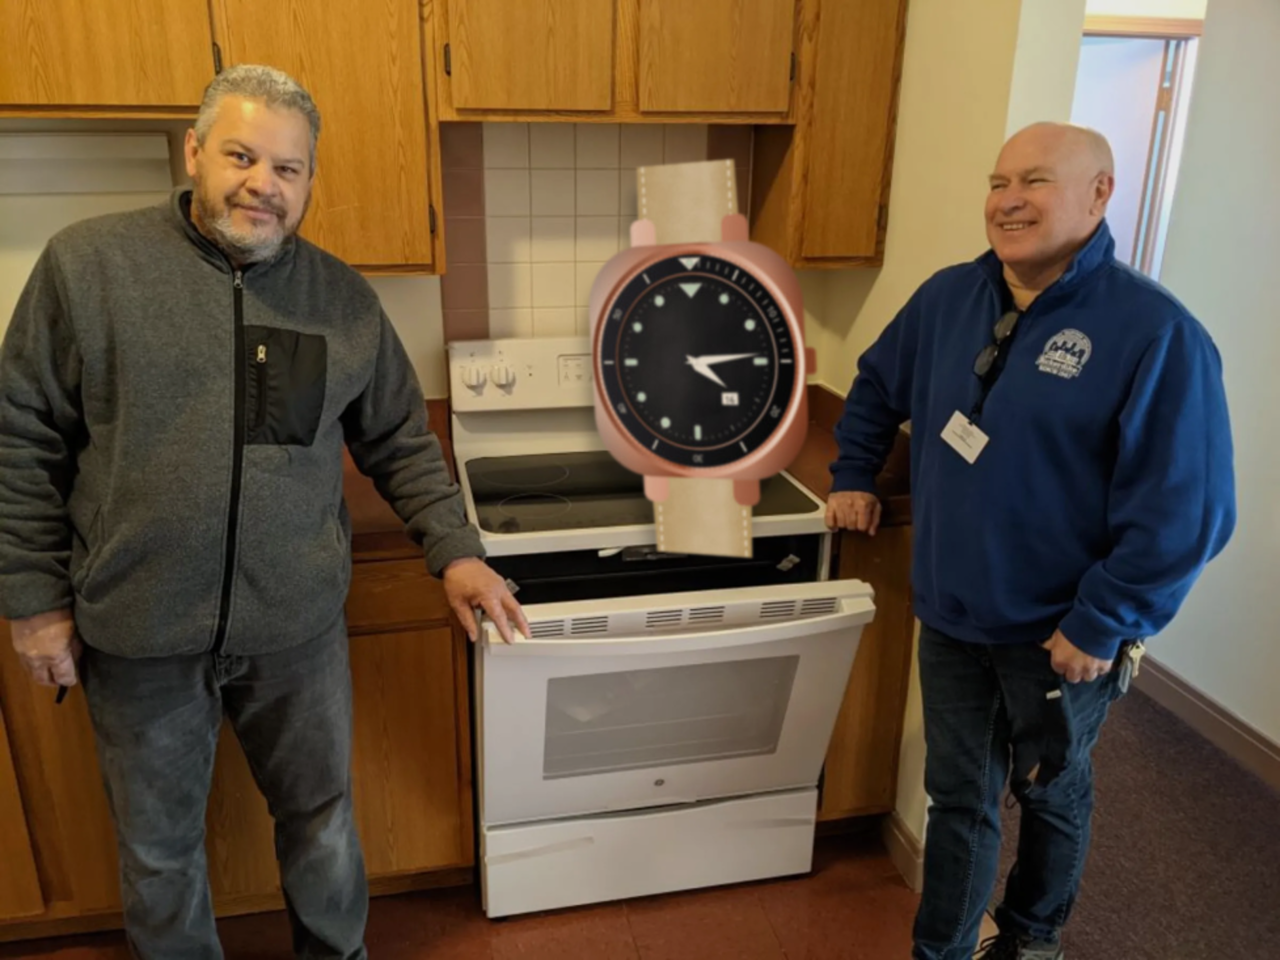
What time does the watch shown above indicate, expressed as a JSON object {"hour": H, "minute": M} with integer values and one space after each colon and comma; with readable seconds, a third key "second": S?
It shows {"hour": 4, "minute": 14}
